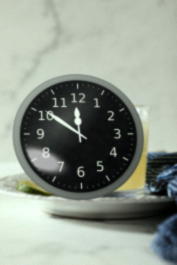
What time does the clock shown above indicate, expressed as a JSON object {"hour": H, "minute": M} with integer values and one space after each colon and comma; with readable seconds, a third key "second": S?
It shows {"hour": 11, "minute": 51}
